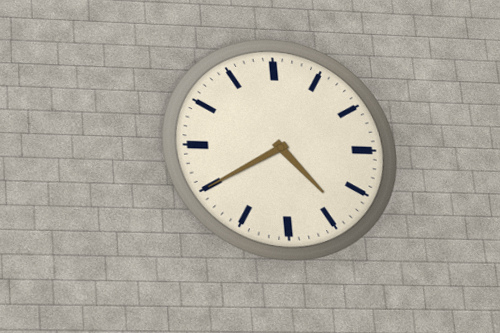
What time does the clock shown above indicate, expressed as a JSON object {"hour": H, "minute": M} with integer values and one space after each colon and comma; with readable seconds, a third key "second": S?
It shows {"hour": 4, "minute": 40}
